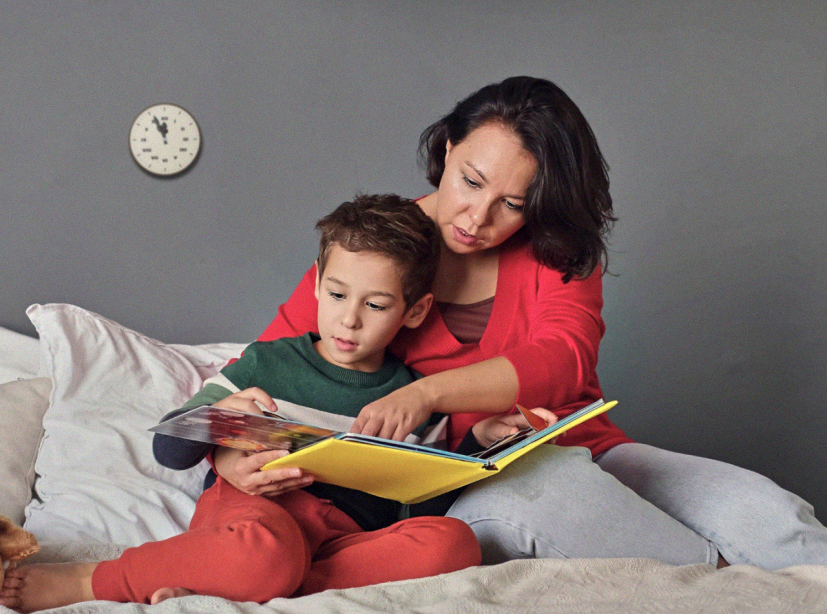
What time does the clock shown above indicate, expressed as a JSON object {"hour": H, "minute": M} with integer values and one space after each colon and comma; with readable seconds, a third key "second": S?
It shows {"hour": 11, "minute": 56}
